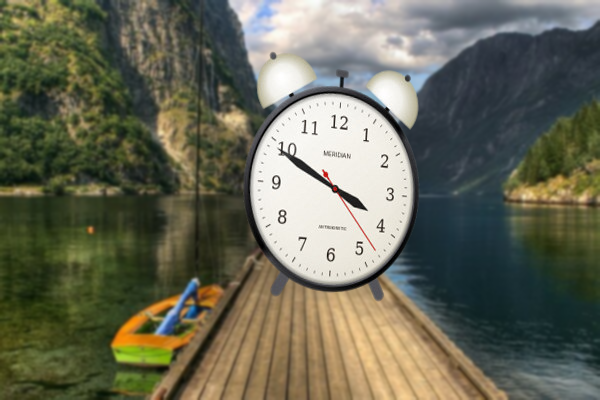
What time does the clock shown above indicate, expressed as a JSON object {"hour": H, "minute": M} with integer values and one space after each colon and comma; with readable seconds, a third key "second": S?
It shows {"hour": 3, "minute": 49, "second": 23}
